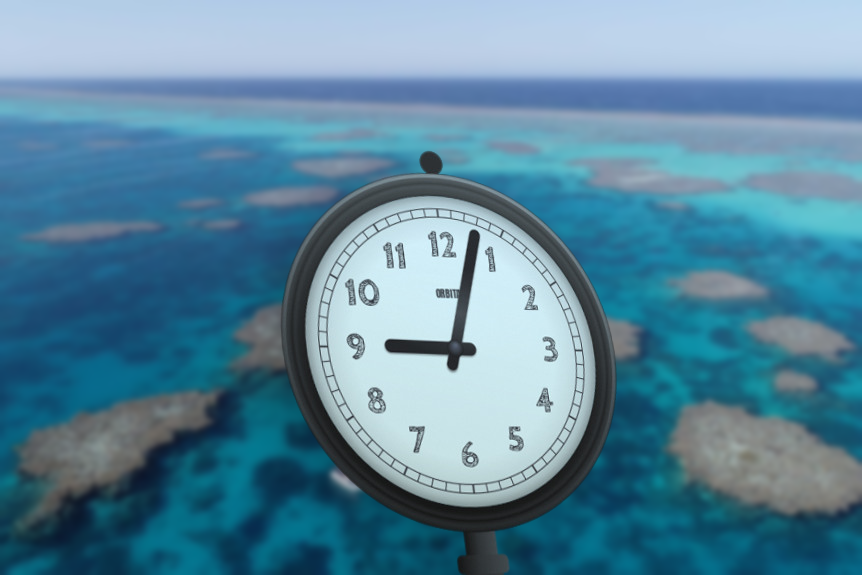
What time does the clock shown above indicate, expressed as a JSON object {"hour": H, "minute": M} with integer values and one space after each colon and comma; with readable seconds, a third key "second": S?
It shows {"hour": 9, "minute": 3}
